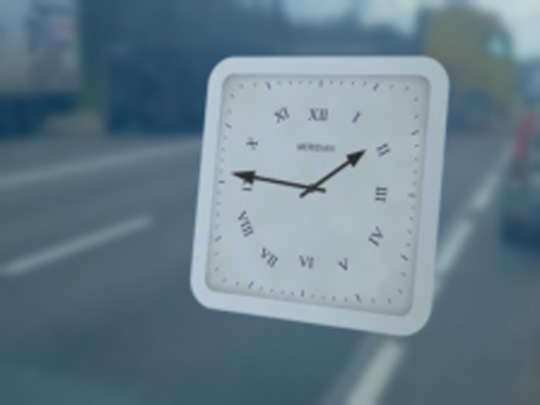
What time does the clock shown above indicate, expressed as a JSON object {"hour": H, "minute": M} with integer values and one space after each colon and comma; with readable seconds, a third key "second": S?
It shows {"hour": 1, "minute": 46}
